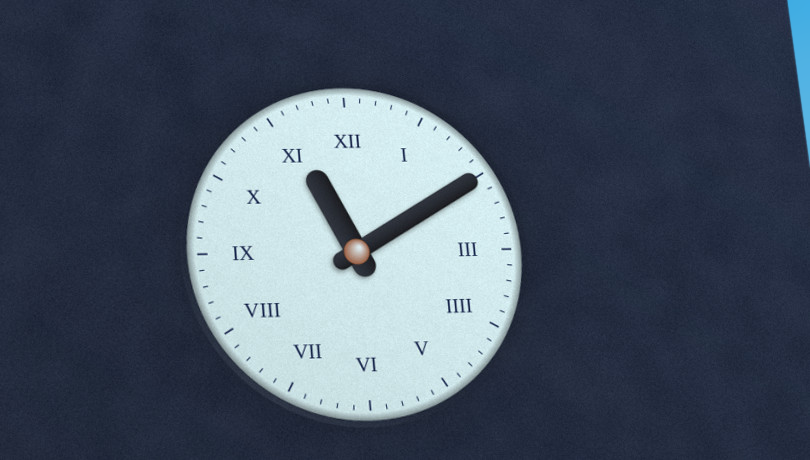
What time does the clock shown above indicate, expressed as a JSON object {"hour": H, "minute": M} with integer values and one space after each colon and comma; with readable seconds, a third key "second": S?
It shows {"hour": 11, "minute": 10}
